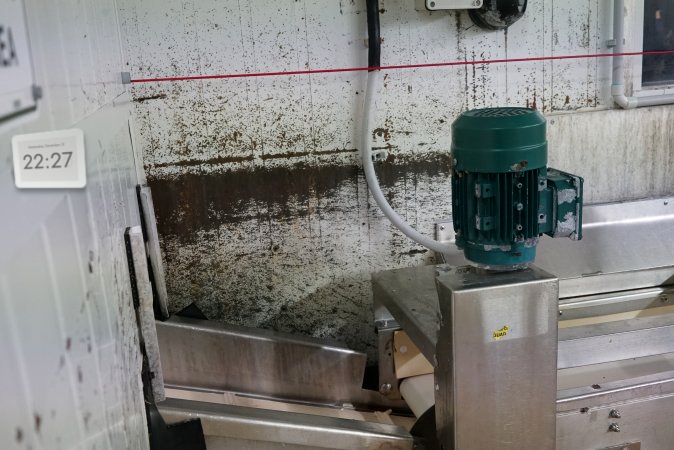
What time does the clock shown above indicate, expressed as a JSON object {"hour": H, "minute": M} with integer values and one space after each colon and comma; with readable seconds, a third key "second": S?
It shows {"hour": 22, "minute": 27}
